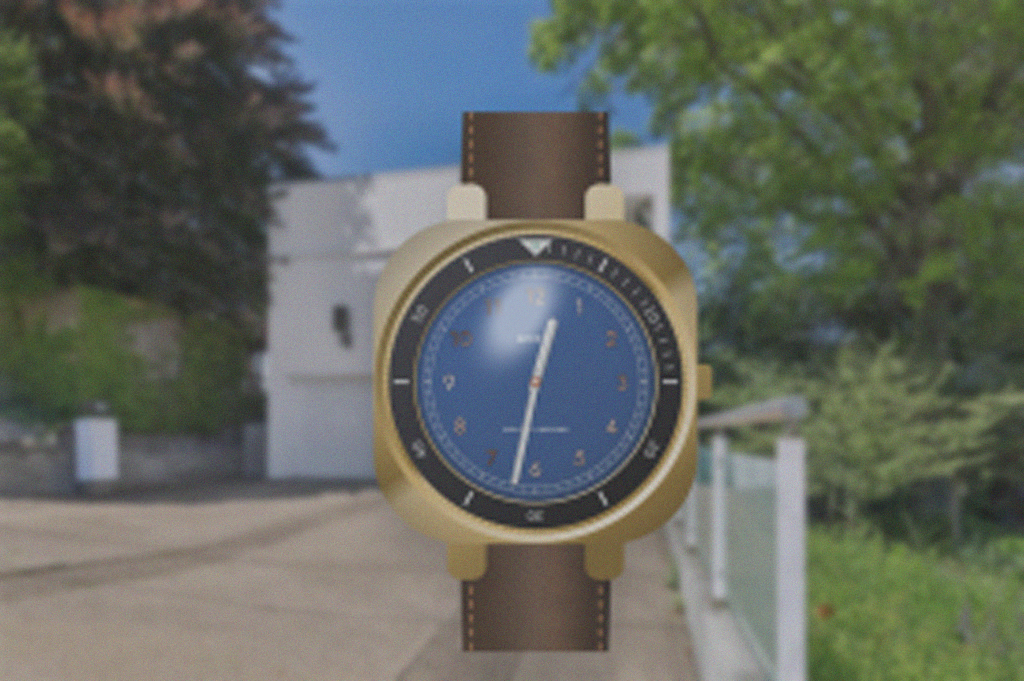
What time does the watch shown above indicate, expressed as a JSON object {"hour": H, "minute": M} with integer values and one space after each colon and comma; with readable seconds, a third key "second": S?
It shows {"hour": 12, "minute": 32}
